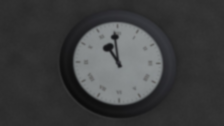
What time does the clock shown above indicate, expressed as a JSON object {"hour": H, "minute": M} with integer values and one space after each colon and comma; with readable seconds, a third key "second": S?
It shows {"hour": 10, "minute": 59}
